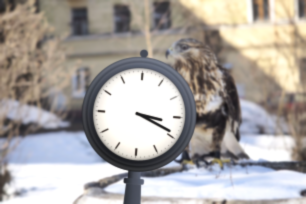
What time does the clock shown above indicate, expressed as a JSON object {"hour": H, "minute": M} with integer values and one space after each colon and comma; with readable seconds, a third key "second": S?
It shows {"hour": 3, "minute": 19}
